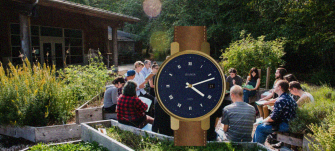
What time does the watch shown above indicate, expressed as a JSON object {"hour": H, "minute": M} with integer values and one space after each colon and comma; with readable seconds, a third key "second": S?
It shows {"hour": 4, "minute": 12}
